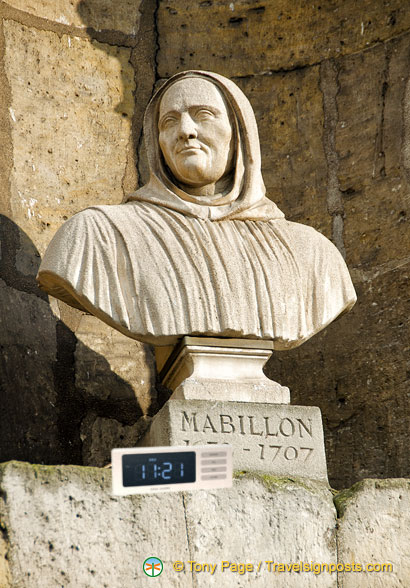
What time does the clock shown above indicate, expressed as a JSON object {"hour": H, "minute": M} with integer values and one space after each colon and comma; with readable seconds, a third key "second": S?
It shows {"hour": 11, "minute": 21}
